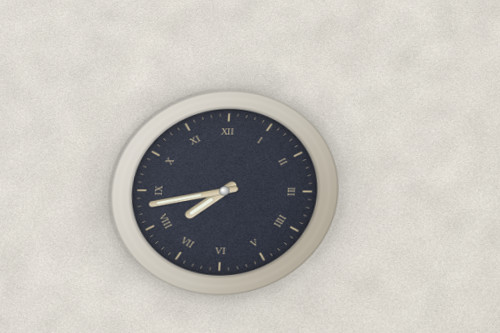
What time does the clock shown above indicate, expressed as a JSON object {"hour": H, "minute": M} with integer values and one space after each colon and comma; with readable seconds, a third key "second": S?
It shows {"hour": 7, "minute": 43}
